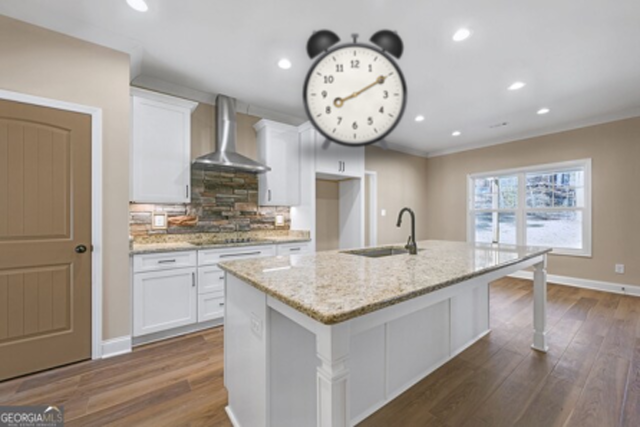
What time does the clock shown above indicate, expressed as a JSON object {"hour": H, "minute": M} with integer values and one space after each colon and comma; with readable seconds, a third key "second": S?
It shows {"hour": 8, "minute": 10}
